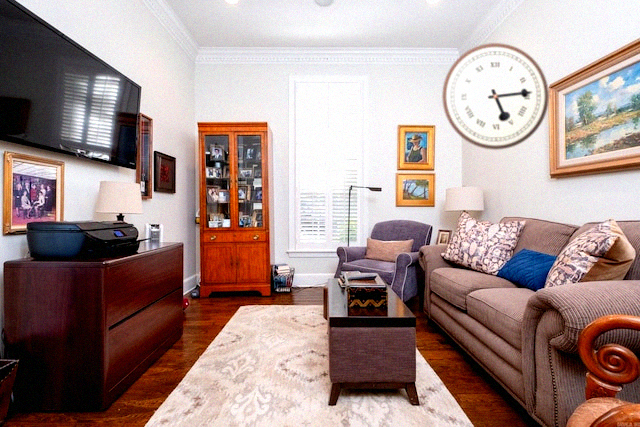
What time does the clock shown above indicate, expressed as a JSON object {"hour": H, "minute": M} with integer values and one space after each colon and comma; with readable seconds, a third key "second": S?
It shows {"hour": 5, "minute": 14}
